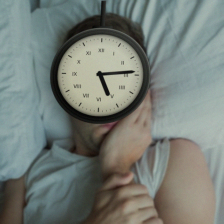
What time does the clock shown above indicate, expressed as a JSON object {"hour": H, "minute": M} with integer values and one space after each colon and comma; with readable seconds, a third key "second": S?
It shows {"hour": 5, "minute": 14}
